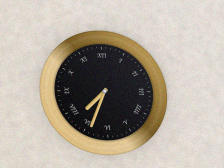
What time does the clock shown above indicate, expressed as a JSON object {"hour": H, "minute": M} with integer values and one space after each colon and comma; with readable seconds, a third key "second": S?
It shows {"hour": 7, "minute": 34}
